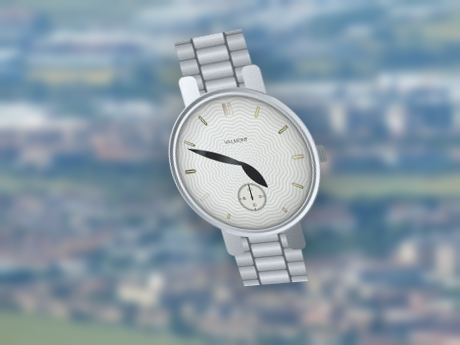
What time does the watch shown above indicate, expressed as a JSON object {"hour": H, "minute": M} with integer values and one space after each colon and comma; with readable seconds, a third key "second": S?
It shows {"hour": 4, "minute": 49}
